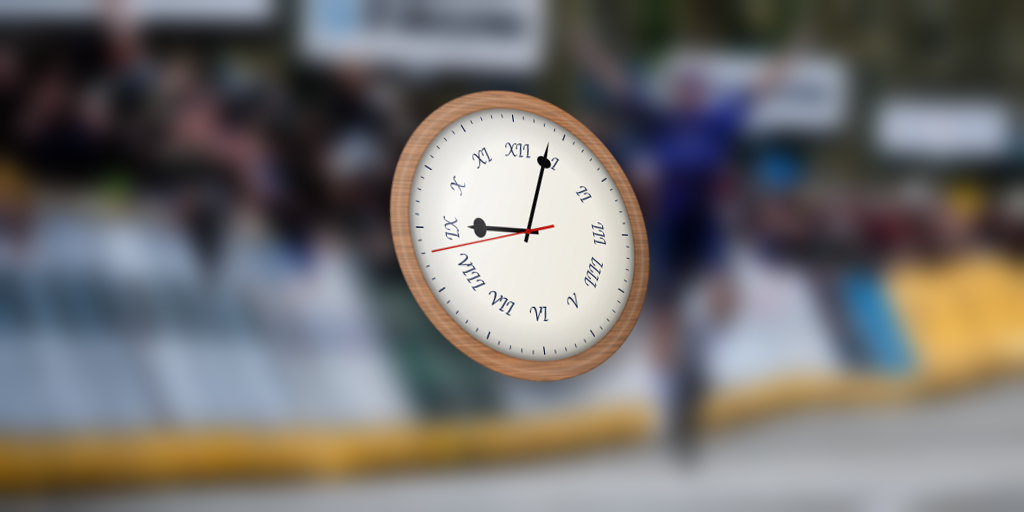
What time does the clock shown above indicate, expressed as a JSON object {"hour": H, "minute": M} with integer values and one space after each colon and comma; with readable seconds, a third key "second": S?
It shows {"hour": 9, "minute": 3, "second": 43}
